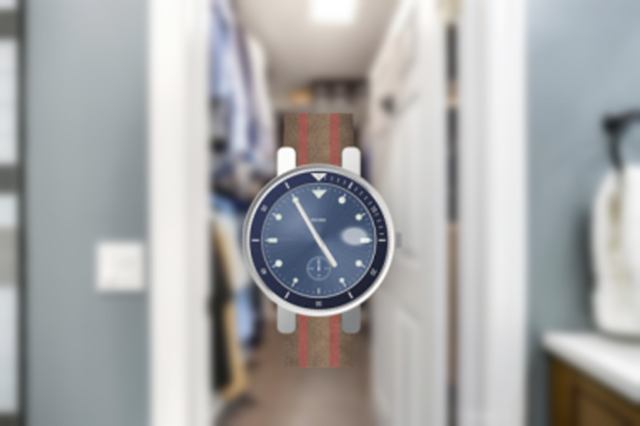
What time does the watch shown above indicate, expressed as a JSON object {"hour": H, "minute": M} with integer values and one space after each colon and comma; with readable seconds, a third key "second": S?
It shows {"hour": 4, "minute": 55}
